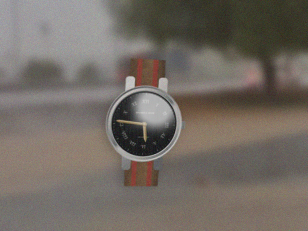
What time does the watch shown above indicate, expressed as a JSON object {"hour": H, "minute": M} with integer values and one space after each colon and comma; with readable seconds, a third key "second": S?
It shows {"hour": 5, "minute": 46}
